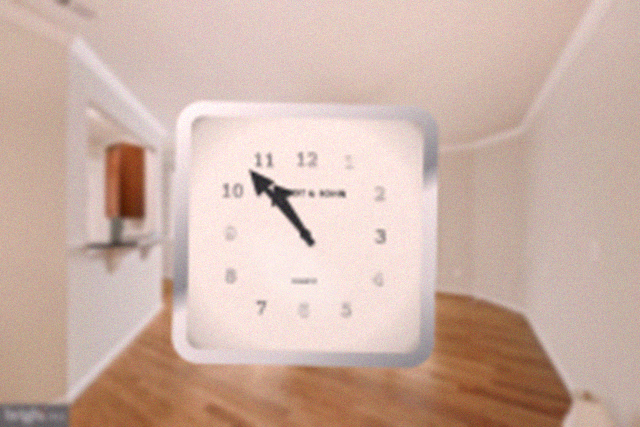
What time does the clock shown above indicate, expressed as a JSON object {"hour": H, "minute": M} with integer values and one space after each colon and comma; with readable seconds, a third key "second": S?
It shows {"hour": 10, "minute": 53}
